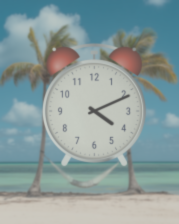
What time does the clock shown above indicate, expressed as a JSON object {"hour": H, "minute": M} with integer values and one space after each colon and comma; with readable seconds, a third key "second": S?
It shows {"hour": 4, "minute": 11}
